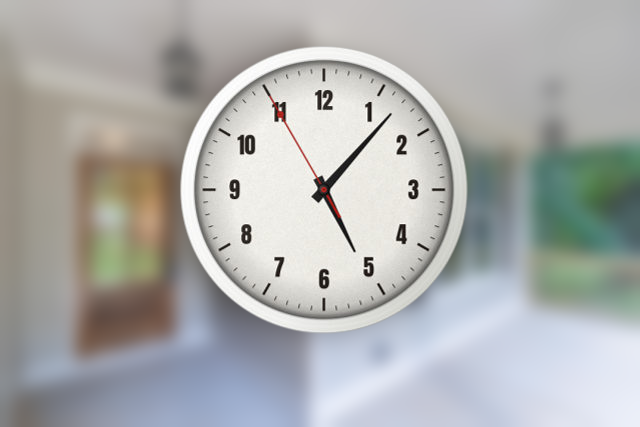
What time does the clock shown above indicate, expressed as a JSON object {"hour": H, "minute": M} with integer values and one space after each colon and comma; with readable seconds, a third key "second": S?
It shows {"hour": 5, "minute": 6, "second": 55}
